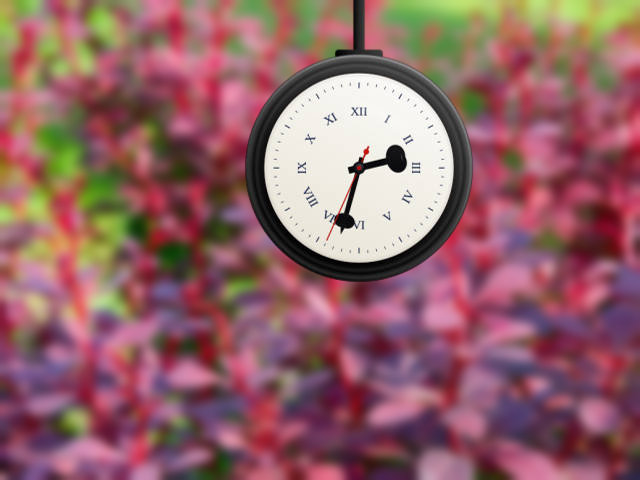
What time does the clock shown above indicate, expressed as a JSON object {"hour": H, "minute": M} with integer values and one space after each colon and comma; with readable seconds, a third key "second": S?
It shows {"hour": 2, "minute": 32, "second": 34}
